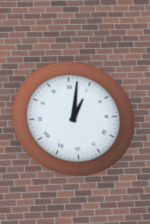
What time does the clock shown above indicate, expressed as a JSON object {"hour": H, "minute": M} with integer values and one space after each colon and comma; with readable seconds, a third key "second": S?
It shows {"hour": 1, "minute": 2}
